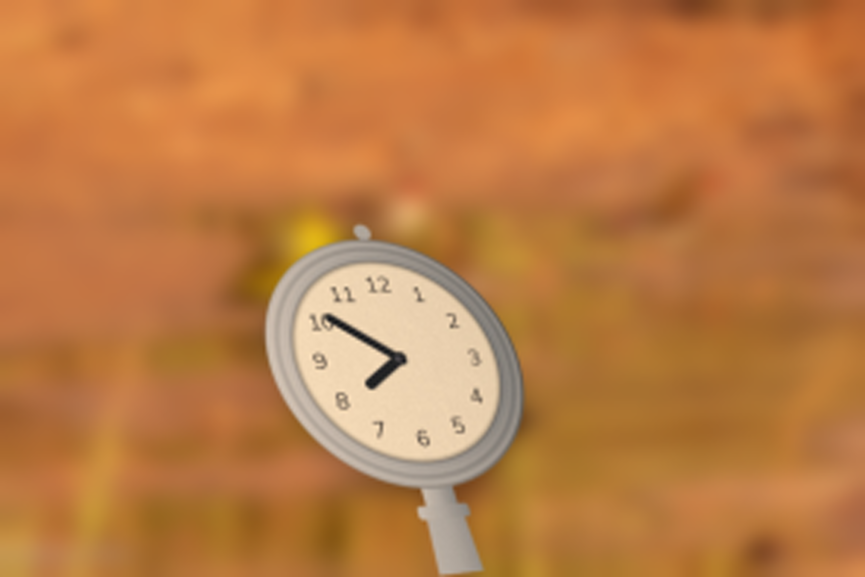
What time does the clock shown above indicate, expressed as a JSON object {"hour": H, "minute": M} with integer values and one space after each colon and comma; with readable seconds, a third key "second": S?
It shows {"hour": 7, "minute": 51}
